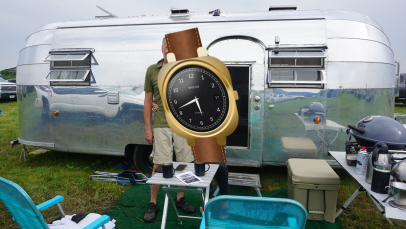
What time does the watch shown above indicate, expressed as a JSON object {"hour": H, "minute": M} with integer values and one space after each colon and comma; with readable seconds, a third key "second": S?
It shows {"hour": 5, "minute": 42}
